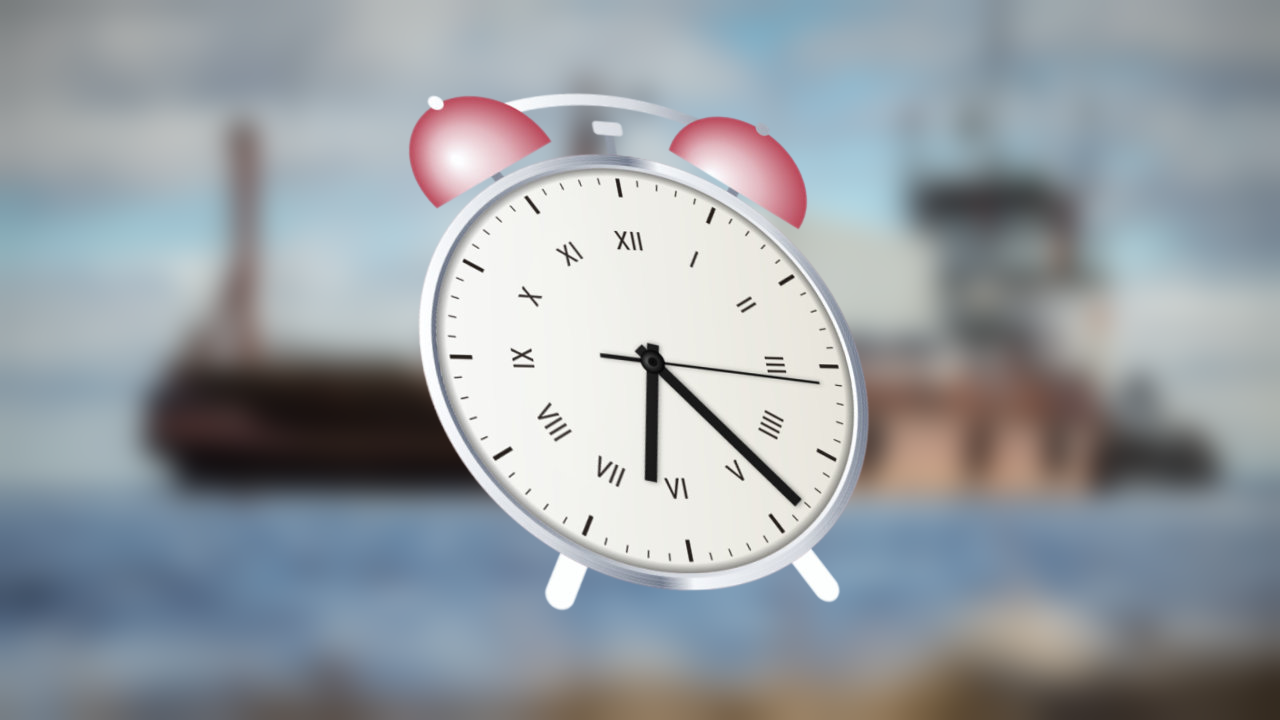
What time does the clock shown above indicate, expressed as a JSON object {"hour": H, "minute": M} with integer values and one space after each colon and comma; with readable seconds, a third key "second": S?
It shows {"hour": 6, "minute": 23, "second": 16}
